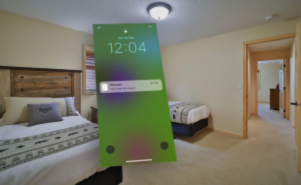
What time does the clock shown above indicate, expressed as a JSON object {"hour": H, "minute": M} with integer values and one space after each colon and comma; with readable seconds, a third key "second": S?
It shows {"hour": 12, "minute": 4}
